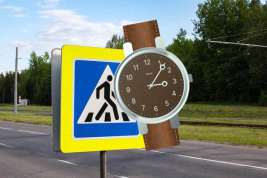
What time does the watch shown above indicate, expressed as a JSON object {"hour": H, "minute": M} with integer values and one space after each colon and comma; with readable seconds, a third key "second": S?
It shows {"hour": 3, "minute": 7}
